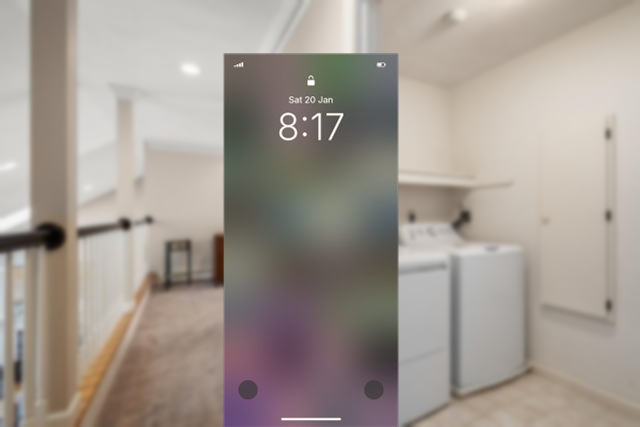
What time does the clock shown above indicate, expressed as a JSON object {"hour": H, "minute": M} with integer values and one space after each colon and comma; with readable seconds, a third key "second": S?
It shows {"hour": 8, "minute": 17}
